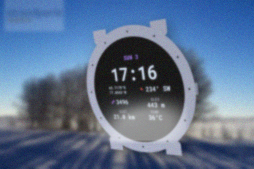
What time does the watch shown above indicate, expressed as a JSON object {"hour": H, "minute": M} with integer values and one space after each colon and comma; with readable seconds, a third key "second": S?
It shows {"hour": 17, "minute": 16}
